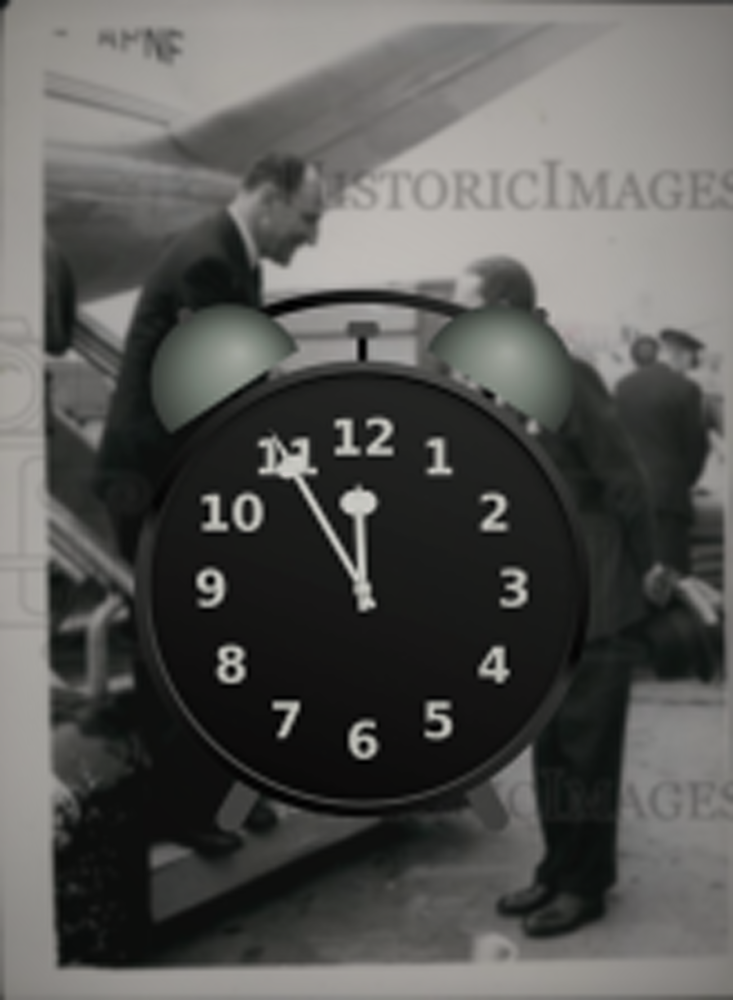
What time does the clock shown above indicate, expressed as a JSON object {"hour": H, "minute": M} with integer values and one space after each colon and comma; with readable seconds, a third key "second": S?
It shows {"hour": 11, "minute": 55}
